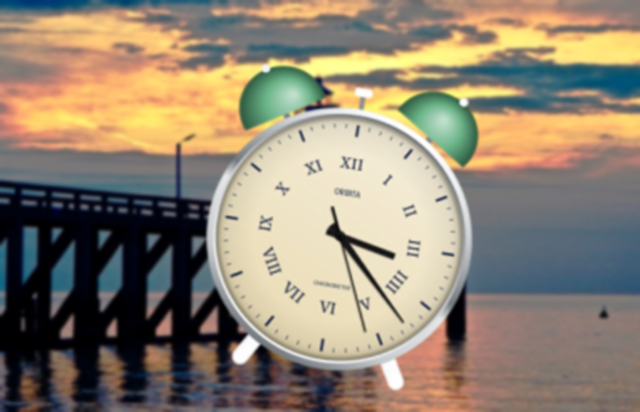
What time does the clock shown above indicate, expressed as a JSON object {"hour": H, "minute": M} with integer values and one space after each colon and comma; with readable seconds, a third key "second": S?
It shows {"hour": 3, "minute": 22, "second": 26}
